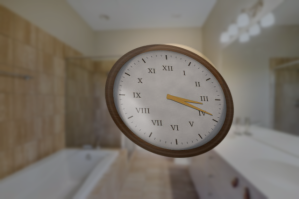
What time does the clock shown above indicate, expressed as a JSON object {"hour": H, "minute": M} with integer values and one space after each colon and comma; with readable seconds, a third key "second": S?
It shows {"hour": 3, "minute": 19}
